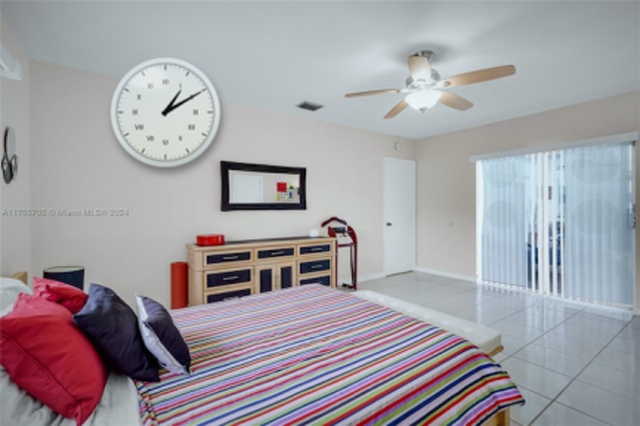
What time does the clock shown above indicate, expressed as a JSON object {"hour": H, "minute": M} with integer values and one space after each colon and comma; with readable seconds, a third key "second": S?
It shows {"hour": 1, "minute": 10}
